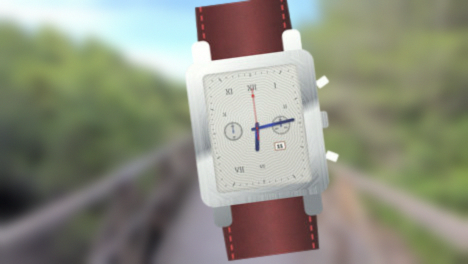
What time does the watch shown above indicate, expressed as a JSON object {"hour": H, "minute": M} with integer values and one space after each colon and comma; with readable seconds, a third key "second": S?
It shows {"hour": 6, "minute": 14}
